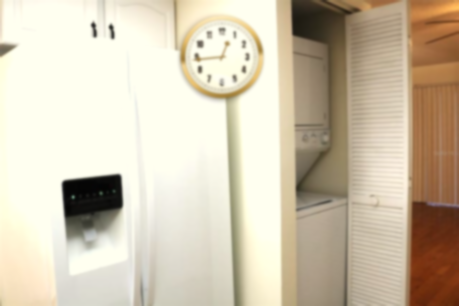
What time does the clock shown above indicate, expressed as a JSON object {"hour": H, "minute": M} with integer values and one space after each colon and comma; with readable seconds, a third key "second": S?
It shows {"hour": 12, "minute": 44}
